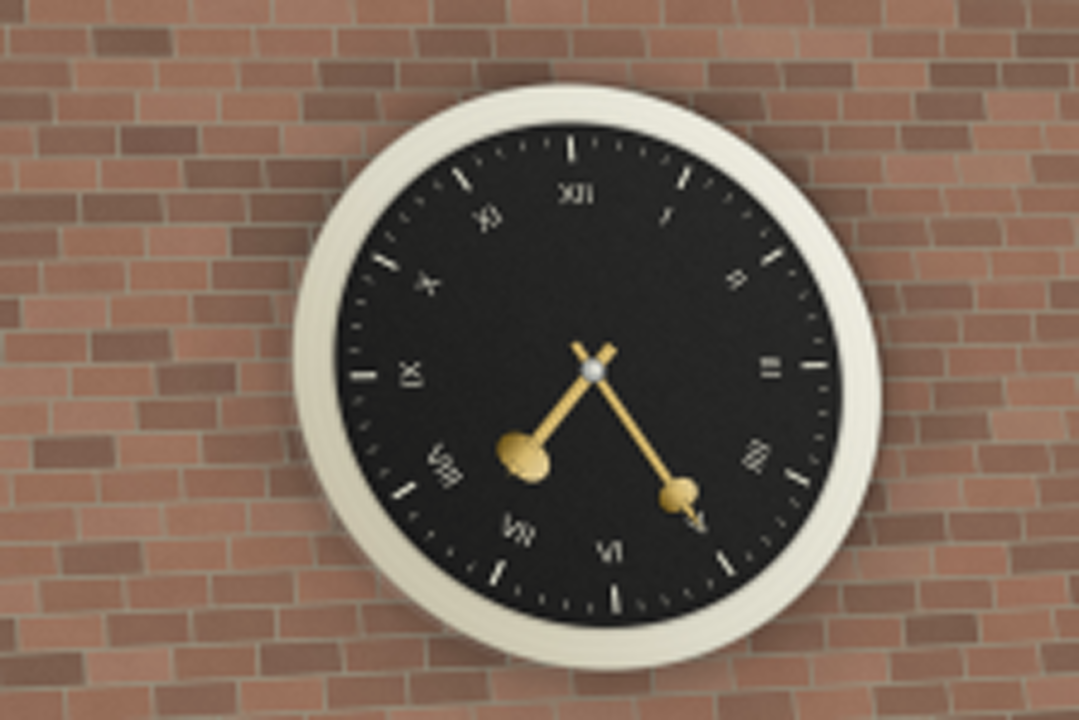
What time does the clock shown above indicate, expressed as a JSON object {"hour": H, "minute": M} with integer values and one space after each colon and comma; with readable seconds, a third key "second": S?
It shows {"hour": 7, "minute": 25}
